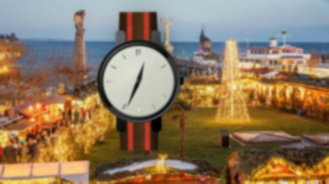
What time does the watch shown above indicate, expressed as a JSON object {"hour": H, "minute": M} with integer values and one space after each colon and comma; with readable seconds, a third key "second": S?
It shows {"hour": 12, "minute": 34}
